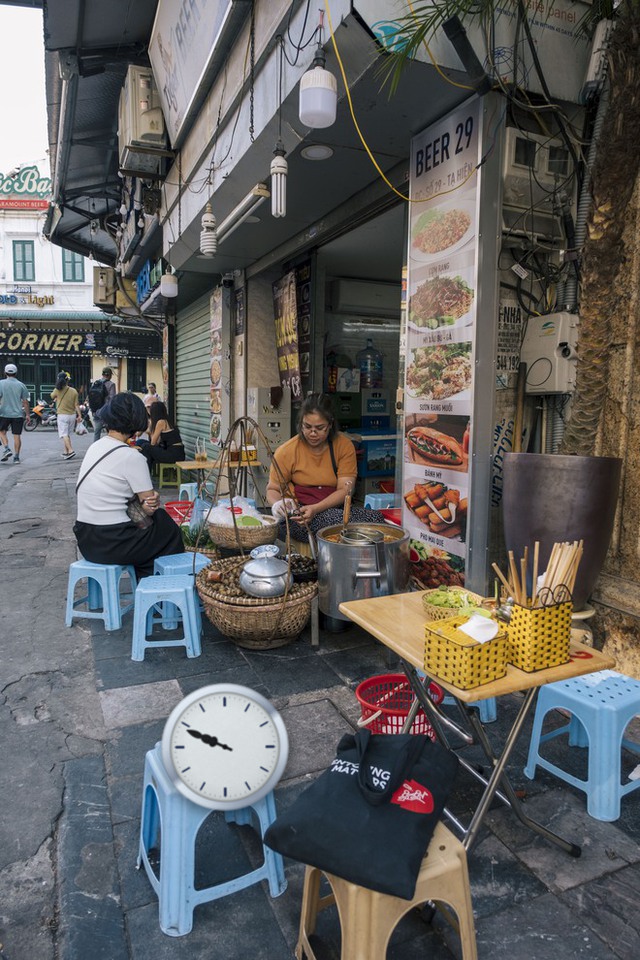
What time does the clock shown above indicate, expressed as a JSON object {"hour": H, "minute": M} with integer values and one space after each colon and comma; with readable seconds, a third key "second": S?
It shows {"hour": 9, "minute": 49}
